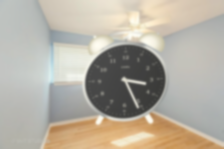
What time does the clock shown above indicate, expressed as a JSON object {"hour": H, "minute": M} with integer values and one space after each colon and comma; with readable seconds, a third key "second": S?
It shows {"hour": 3, "minute": 26}
